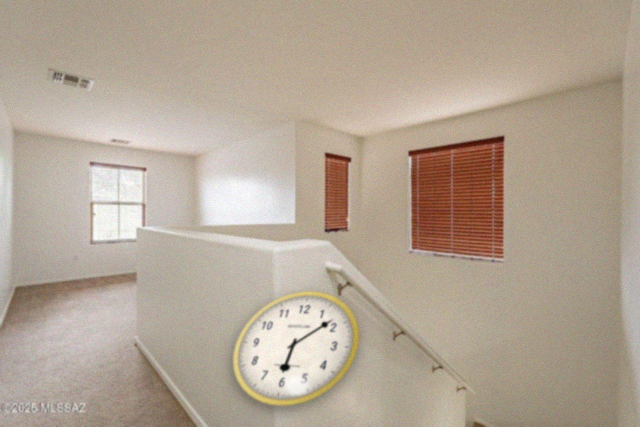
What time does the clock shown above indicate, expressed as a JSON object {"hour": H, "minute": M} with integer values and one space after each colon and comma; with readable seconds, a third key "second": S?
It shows {"hour": 6, "minute": 8}
